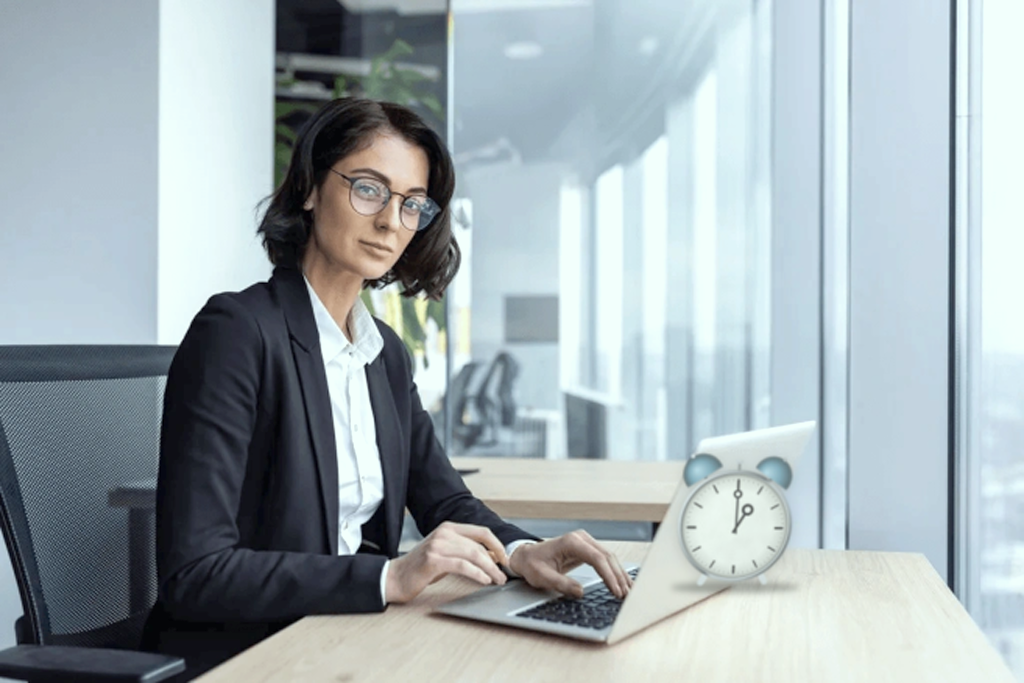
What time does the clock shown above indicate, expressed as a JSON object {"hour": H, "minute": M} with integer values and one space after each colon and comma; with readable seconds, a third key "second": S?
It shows {"hour": 1, "minute": 0}
